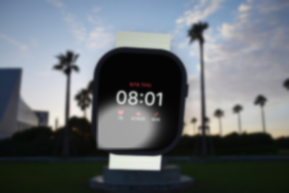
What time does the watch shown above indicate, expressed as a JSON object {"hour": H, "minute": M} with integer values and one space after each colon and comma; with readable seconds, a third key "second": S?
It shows {"hour": 8, "minute": 1}
